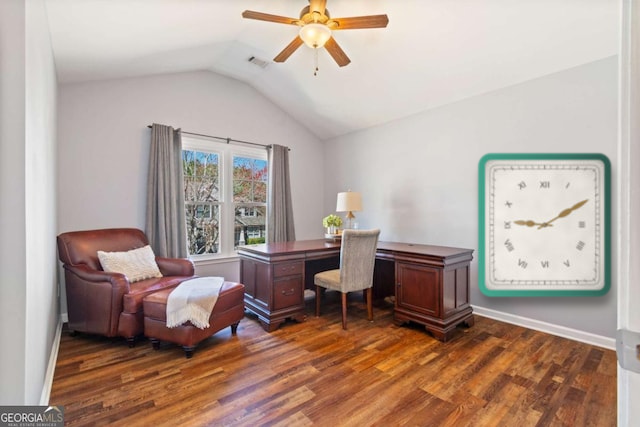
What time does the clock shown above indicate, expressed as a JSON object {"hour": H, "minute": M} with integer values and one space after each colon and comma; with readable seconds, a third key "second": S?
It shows {"hour": 9, "minute": 10}
